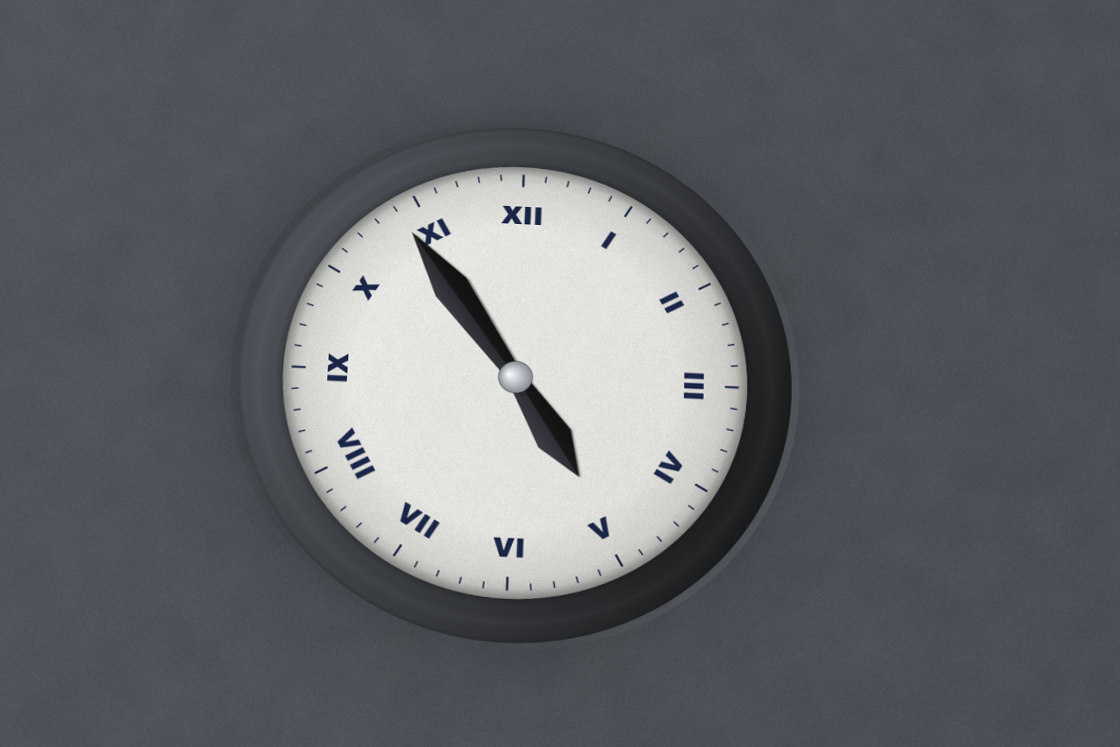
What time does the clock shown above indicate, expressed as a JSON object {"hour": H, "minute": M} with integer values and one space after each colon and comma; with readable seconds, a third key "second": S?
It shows {"hour": 4, "minute": 54}
